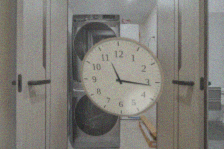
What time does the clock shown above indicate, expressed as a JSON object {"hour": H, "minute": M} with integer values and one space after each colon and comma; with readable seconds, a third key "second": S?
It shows {"hour": 11, "minute": 16}
